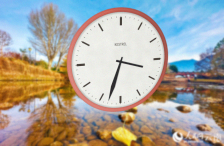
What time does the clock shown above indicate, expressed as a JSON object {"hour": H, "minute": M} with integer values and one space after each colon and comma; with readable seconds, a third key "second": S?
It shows {"hour": 3, "minute": 33}
